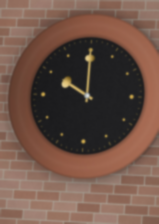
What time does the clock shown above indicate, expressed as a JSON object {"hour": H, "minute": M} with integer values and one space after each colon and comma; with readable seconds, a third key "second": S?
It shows {"hour": 10, "minute": 0}
